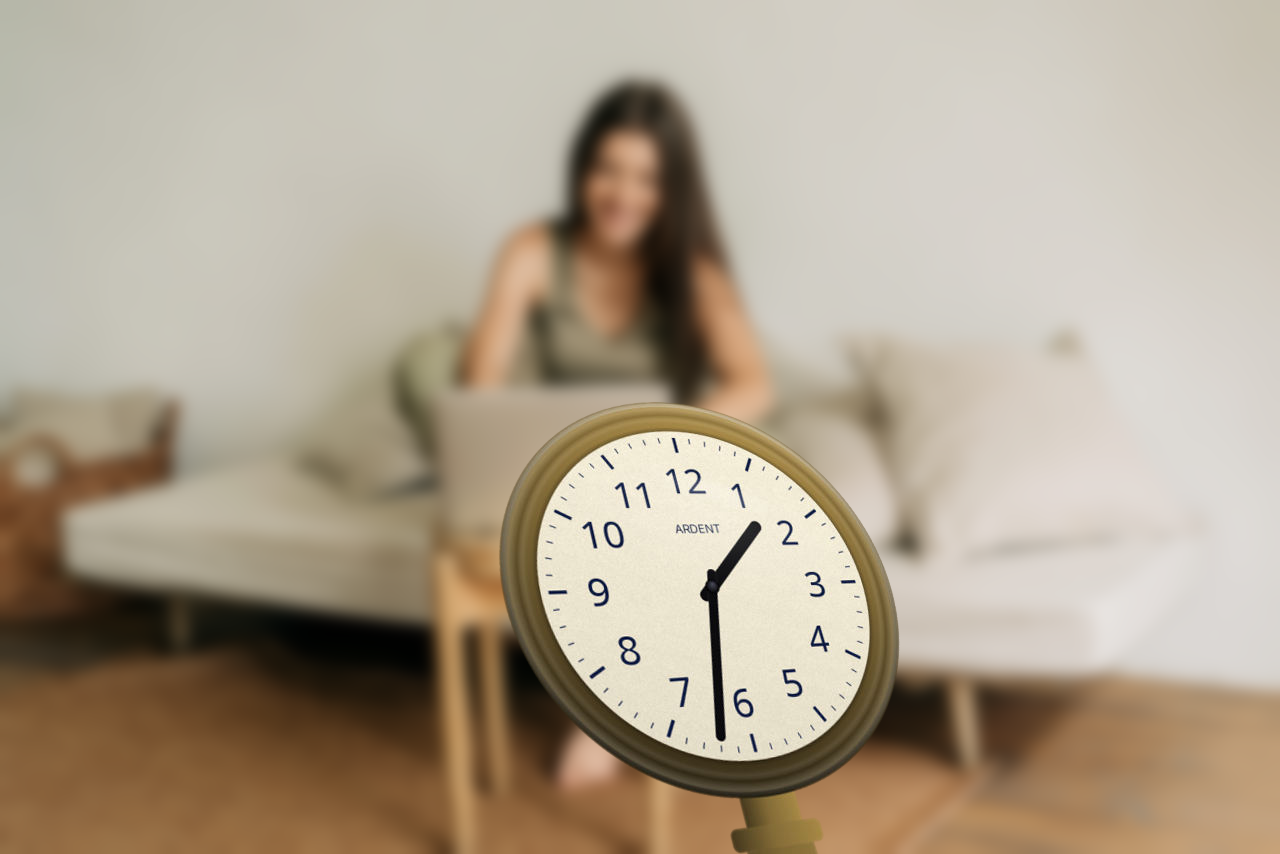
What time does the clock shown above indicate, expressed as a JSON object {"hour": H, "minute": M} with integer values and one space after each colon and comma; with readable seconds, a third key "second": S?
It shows {"hour": 1, "minute": 32}
